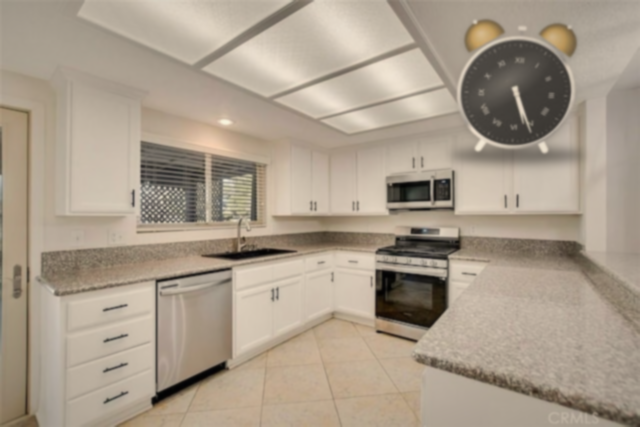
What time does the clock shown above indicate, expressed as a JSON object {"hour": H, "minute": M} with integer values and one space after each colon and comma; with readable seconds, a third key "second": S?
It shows {"hour": 5, "minute": 26}
